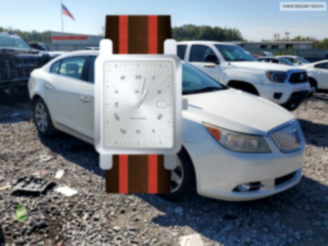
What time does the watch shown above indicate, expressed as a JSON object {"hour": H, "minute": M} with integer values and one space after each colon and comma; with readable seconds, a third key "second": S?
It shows {"hour": 1, "minute": 2}
